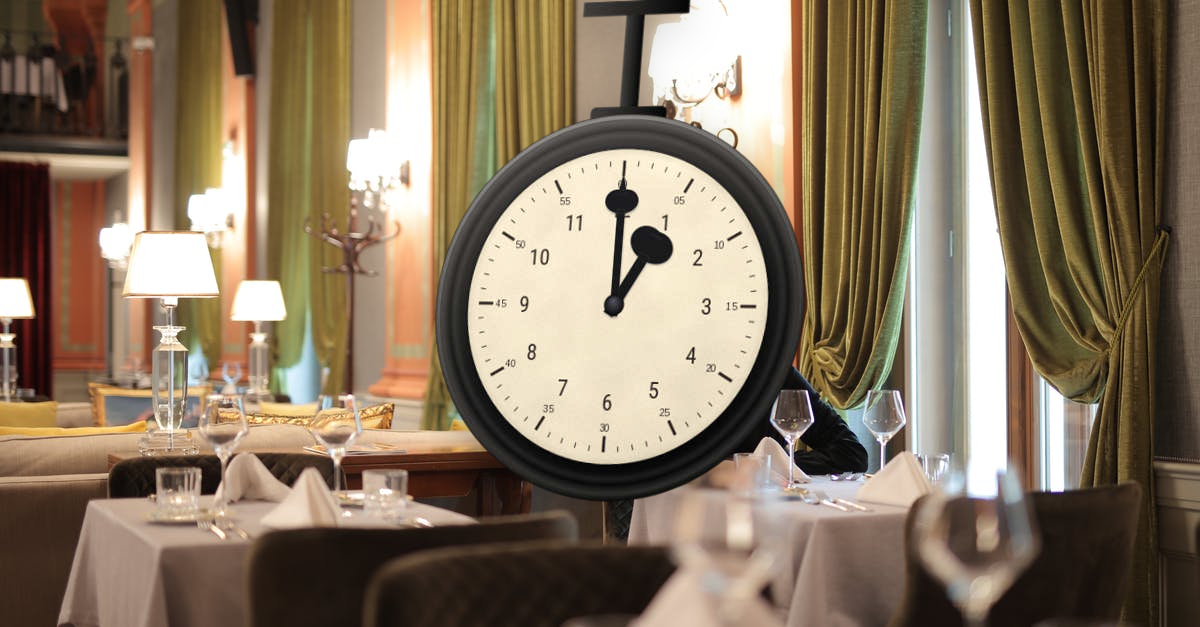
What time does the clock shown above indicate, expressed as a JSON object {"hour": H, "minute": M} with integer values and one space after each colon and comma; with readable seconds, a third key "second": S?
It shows {"hour": 1, "minute": 0}
